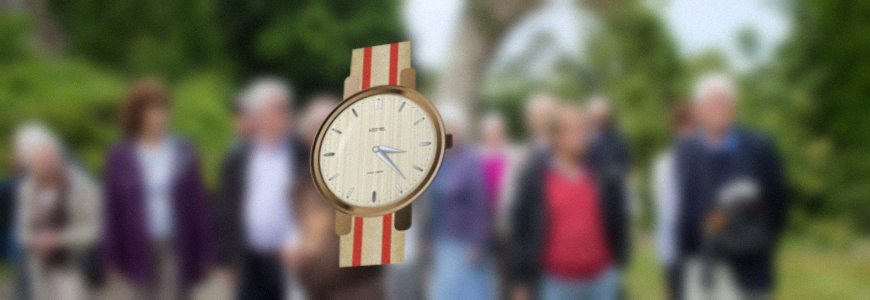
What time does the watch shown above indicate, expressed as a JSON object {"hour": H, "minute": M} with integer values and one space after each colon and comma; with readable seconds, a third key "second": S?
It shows {"hour": 3, "minute": 23}
